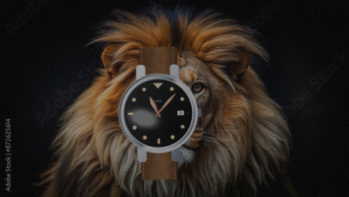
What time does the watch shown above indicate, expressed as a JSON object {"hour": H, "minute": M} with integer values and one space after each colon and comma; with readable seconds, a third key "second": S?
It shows {"hour": 11, "minute": 7}
